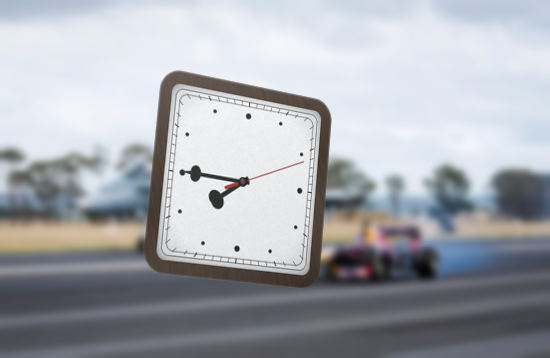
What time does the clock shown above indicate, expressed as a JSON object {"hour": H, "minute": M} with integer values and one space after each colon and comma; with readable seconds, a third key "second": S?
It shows {"hour": 7, "minute": 45, "second": 11}
